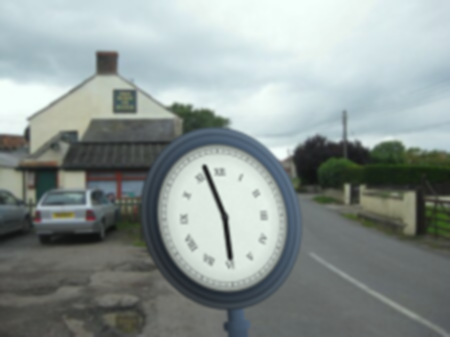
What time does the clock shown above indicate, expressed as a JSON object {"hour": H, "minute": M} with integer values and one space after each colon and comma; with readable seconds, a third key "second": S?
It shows {"hour": 5, "minute": 57}
